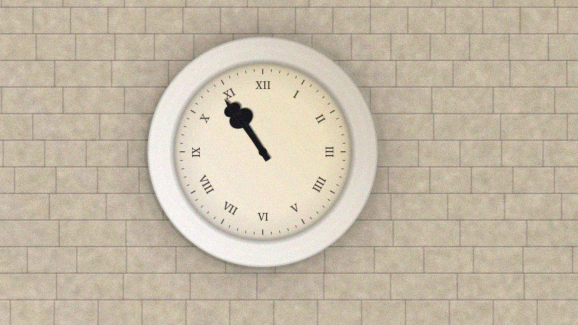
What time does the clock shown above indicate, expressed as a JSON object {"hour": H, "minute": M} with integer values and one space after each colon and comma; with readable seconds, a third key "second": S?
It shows {"hour": 10, "minute": 54}
